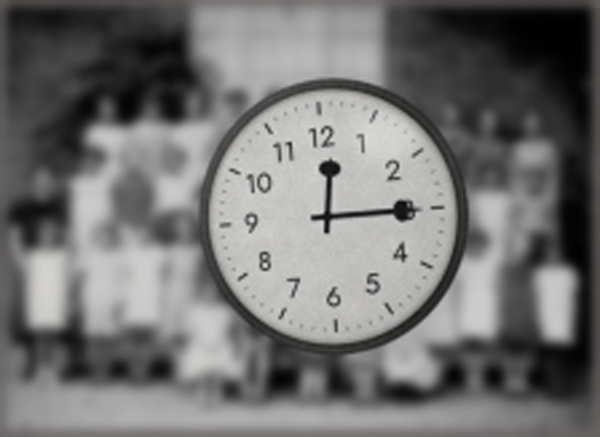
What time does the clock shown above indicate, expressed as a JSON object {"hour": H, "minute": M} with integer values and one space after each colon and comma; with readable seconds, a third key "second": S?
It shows {"hour": 12, "minute": 15}
